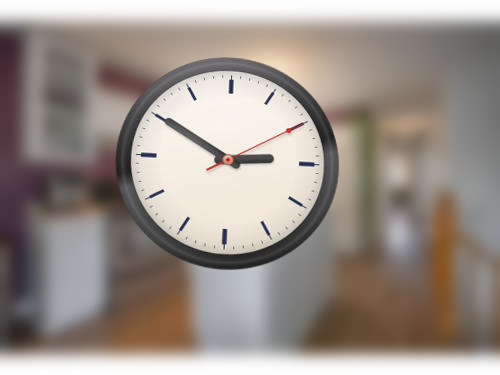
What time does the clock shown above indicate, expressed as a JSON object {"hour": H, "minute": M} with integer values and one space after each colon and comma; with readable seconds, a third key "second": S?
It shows {"hour": 2, "minute": 50, "second": 10}
